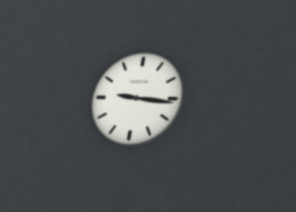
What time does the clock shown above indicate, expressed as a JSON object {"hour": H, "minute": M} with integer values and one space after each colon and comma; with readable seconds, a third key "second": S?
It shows {"hour": 9, "minute": 16}
